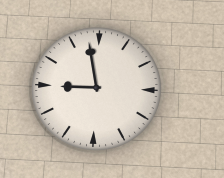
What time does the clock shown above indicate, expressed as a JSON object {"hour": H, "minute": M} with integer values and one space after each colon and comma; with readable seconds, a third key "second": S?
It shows {"hour": 8, "minute": 58}
